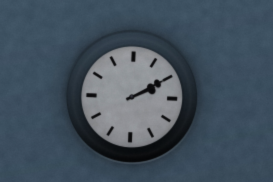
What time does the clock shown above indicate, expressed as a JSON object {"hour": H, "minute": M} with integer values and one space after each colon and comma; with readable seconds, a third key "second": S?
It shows {"hour": 2, "minute": 10}
